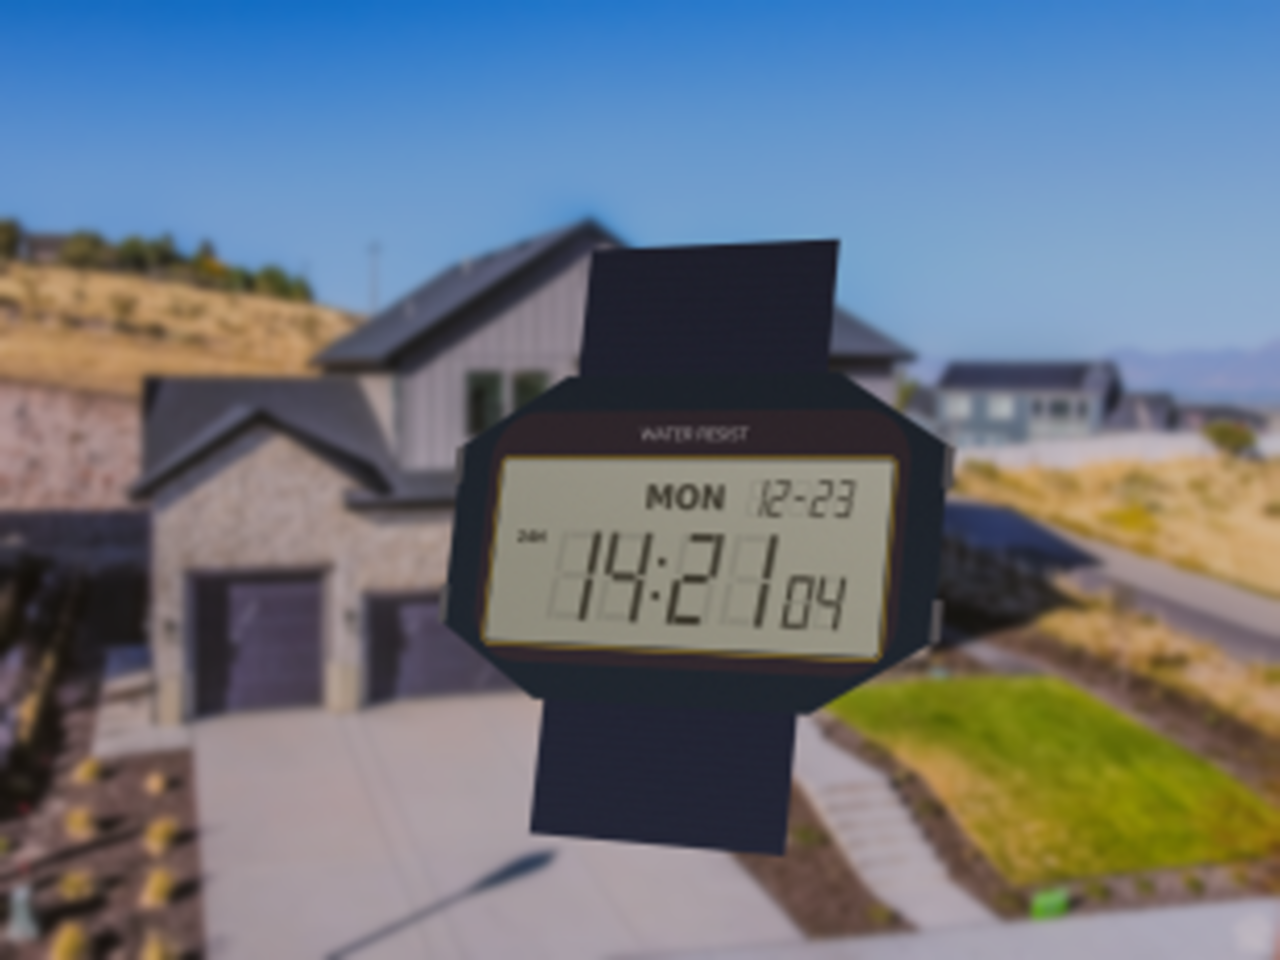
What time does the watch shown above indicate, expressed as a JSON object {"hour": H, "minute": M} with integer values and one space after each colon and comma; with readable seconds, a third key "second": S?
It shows {"hour": 14, "minute": 21, "second": 4}
